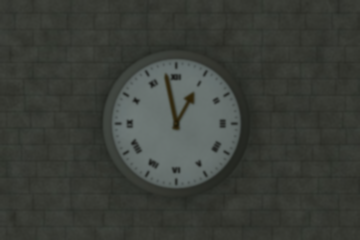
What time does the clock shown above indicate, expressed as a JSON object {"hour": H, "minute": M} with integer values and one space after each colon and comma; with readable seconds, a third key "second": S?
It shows {"hour": 12, "minute": 58}
